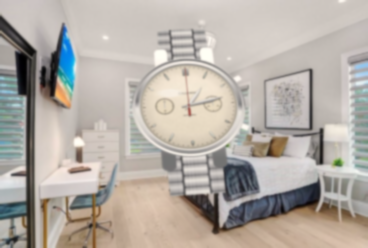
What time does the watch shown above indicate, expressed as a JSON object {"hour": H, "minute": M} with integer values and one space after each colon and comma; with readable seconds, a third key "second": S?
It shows {"hour": 1, "minute": 13}
